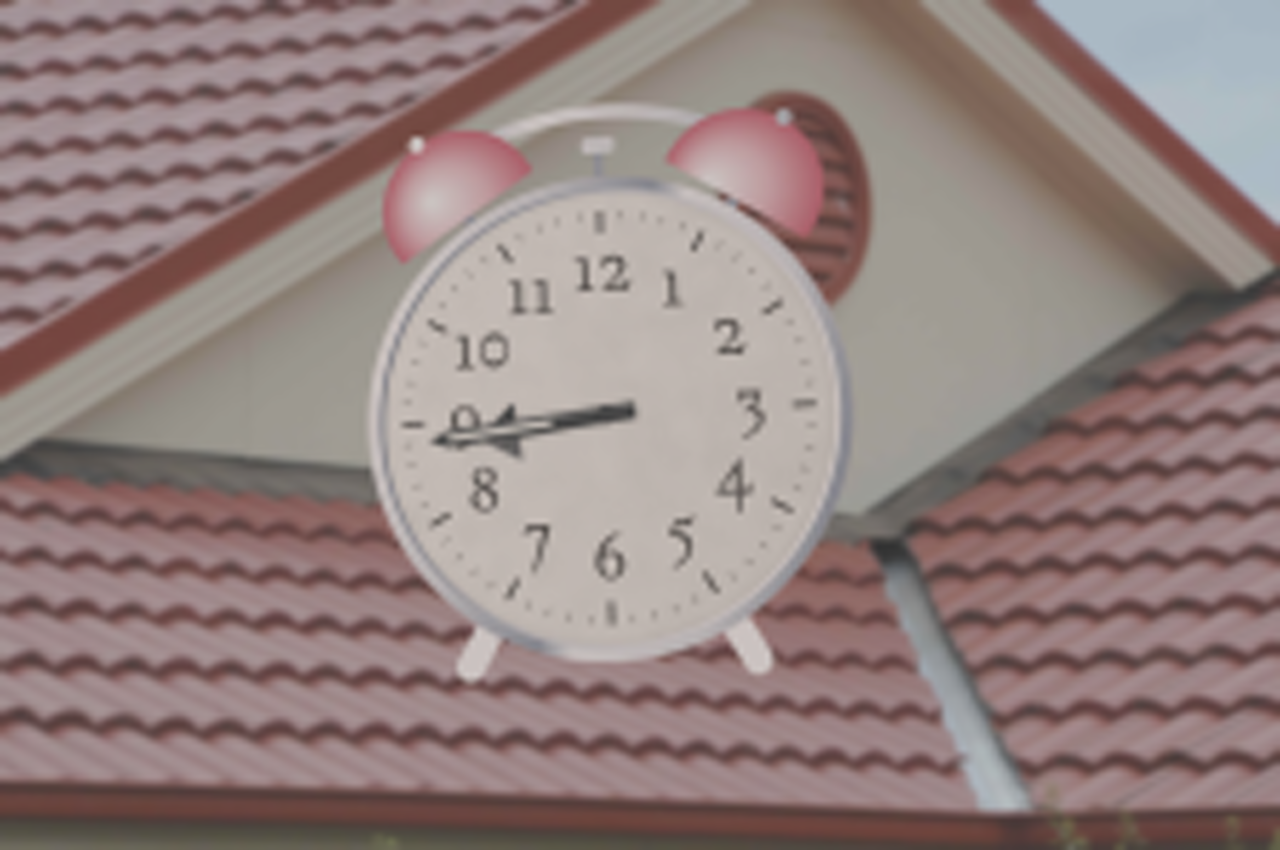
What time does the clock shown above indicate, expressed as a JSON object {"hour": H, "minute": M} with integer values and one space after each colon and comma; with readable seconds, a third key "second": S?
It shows {"hour": 8, "minute": 44}
